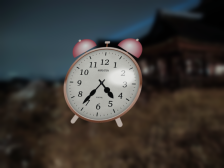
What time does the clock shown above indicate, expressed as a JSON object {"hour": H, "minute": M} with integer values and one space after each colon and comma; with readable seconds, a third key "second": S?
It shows {"hour": 4, "minute": 36}
